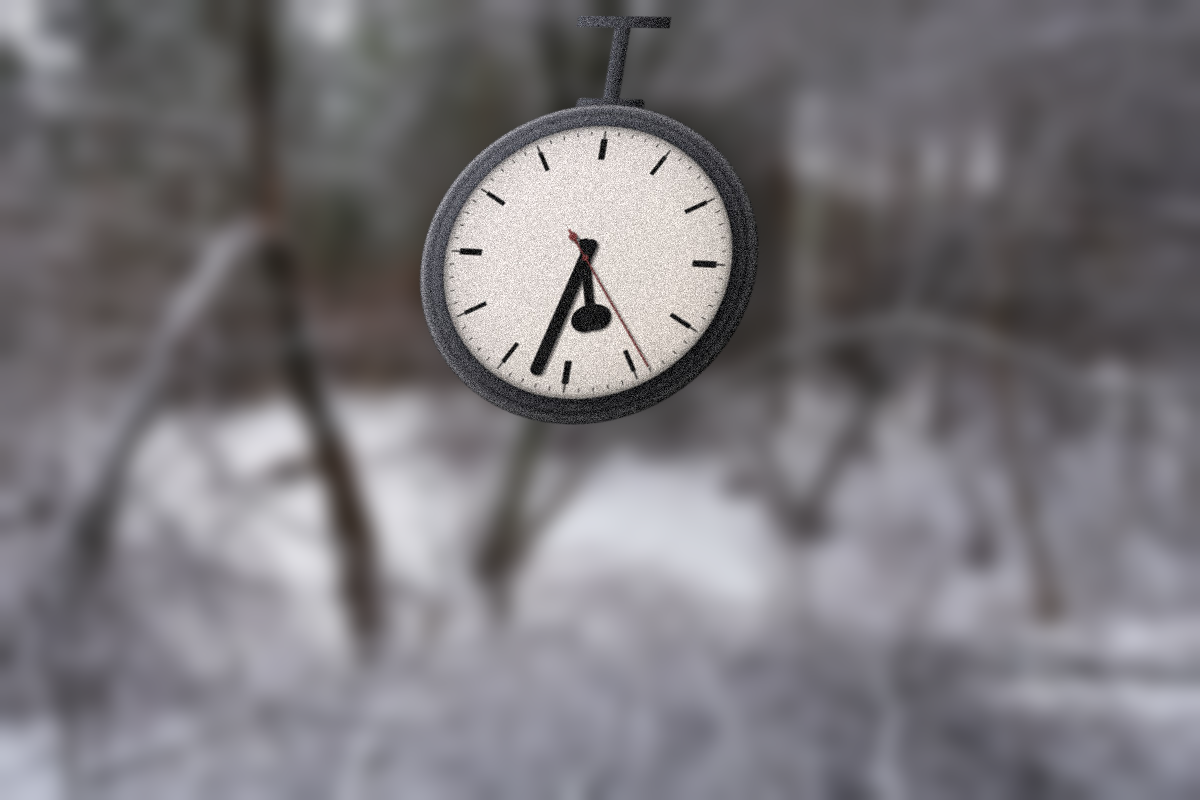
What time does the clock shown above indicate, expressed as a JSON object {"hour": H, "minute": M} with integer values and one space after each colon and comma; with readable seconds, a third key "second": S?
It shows {"hour": 5, "minute": 32, "second": 24}
